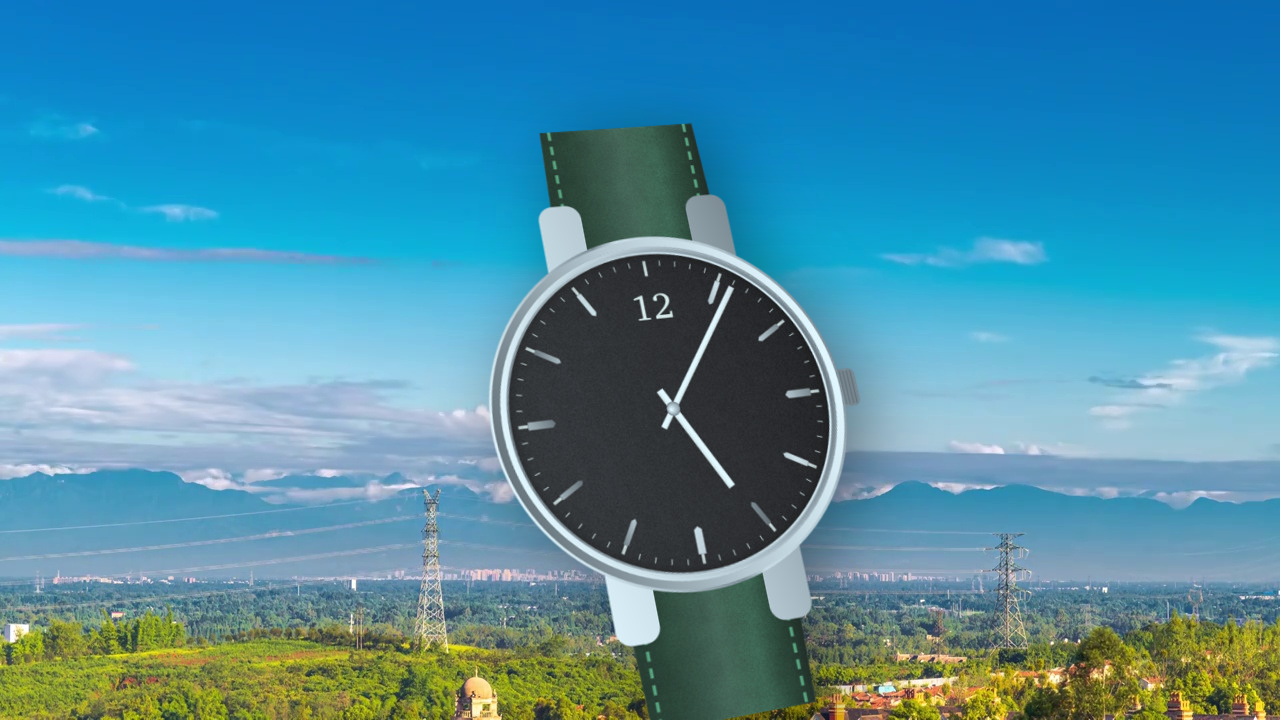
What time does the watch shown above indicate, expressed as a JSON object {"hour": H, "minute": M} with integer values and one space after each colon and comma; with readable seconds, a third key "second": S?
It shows {"hour": 5, "minute": 6}
